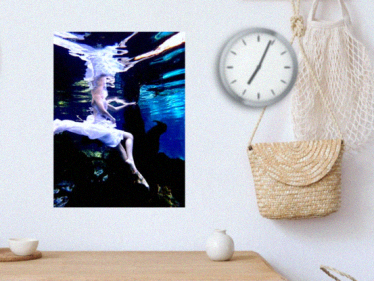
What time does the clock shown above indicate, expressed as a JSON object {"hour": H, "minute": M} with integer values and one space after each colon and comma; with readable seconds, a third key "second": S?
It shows {"hour": 7, "minute": 4}
